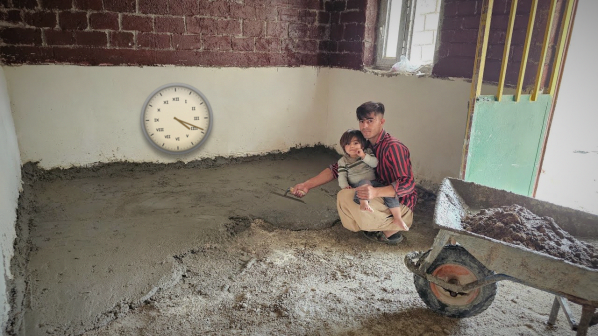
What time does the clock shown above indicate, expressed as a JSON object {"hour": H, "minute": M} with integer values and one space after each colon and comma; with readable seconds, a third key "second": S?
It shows {"hour": 4, "minute": 19}
